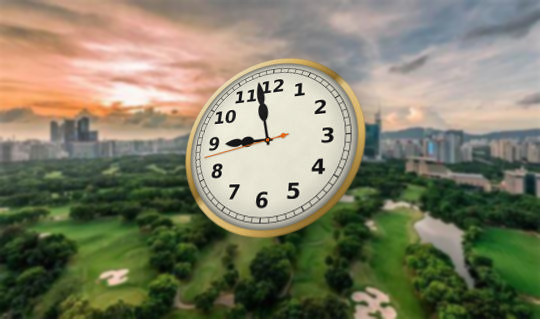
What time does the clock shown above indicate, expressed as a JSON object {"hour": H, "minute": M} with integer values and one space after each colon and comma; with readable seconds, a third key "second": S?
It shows {"hour": 8, "minute": 57, "second": 43}
